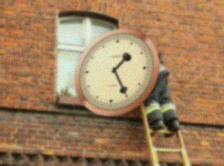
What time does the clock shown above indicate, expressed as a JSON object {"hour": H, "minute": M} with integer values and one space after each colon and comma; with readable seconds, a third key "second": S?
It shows {"hour": 1, "minute": 25}
